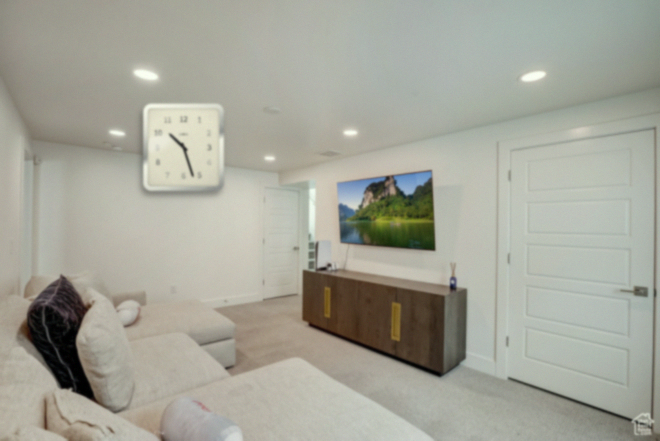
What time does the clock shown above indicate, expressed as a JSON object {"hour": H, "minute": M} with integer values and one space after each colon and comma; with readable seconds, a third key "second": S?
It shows {"hour": 10, "minute": 27}
